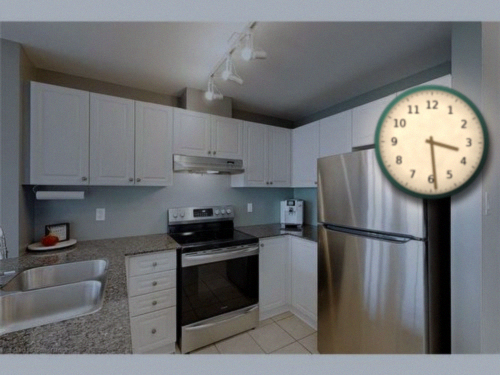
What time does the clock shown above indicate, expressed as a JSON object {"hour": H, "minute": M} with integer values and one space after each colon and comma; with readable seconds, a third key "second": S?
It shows {"hour": 3, "minute": 29}
